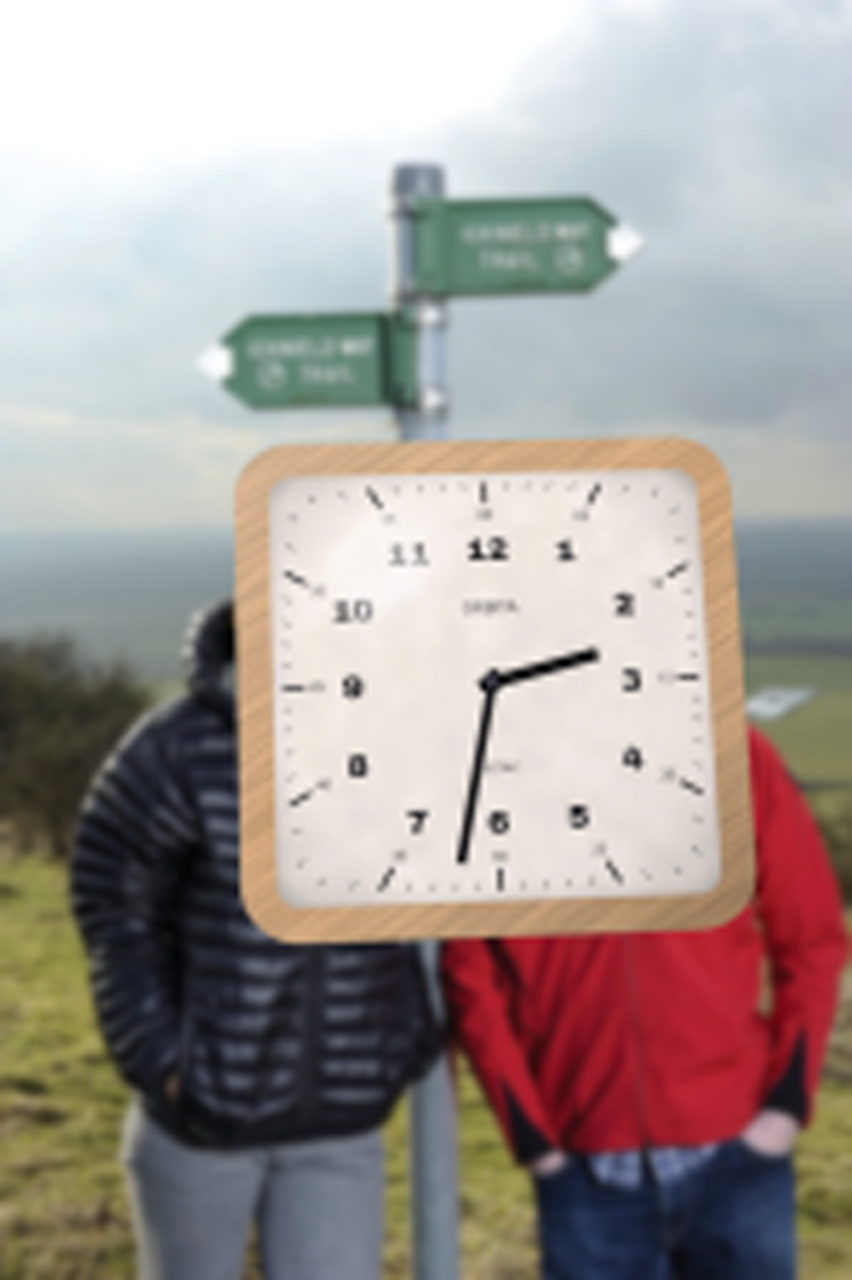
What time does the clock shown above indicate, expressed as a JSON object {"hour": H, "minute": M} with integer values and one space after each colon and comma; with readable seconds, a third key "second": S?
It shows {"hour": 2, "minute": 32}
